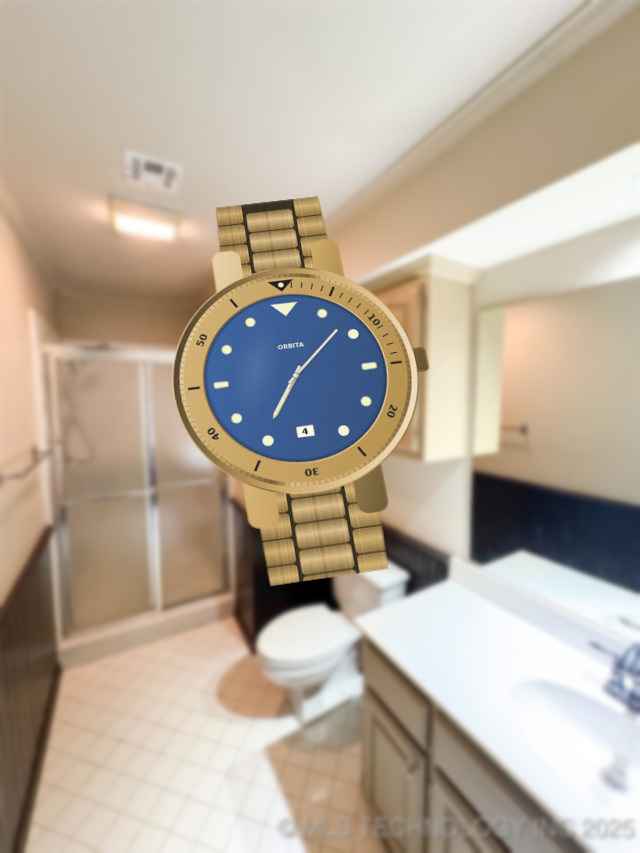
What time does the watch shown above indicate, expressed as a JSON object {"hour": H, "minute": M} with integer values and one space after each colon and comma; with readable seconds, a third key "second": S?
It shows {"hour": 7, "minute": 8}
